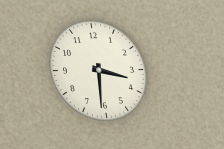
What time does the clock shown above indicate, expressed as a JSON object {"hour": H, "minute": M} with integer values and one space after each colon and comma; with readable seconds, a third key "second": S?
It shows {"hour": 3, "minute": 31}
